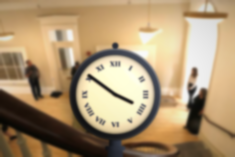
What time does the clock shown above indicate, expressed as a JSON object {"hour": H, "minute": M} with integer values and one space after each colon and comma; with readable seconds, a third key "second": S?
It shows {"hour": 3, "minute": 51}
